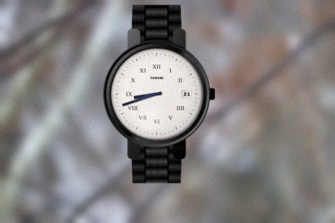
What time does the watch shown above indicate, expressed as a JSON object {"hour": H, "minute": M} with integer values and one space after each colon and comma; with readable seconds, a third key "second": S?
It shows {"hour": 8, "minute": 42}
